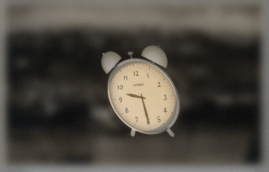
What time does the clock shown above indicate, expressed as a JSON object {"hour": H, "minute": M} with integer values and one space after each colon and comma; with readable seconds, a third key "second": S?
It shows {"hour": 9, "minute": 30}
